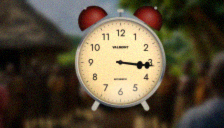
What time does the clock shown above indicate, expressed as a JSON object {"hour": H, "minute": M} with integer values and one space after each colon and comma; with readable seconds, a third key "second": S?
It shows {"hour": 3, "minute": 16}
